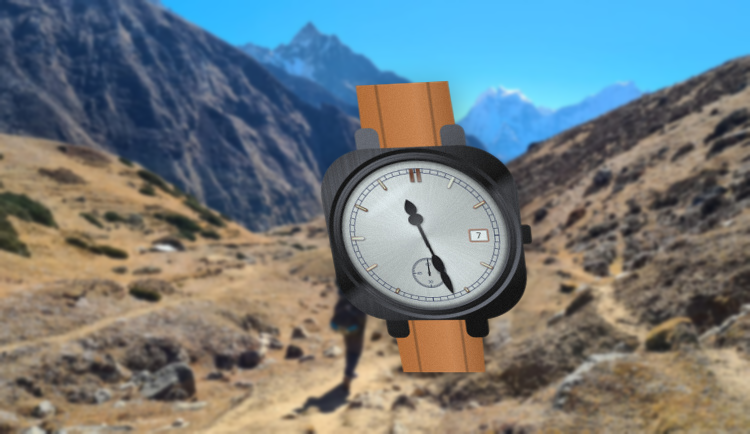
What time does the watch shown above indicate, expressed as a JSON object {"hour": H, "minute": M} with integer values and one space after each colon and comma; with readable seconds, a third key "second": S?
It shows {"hour": 11, "minute": 27}
